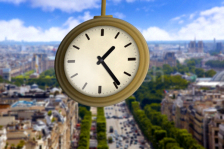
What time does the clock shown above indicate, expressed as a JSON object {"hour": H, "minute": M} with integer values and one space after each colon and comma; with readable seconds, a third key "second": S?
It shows {"hour": 1, "minute": 24}
